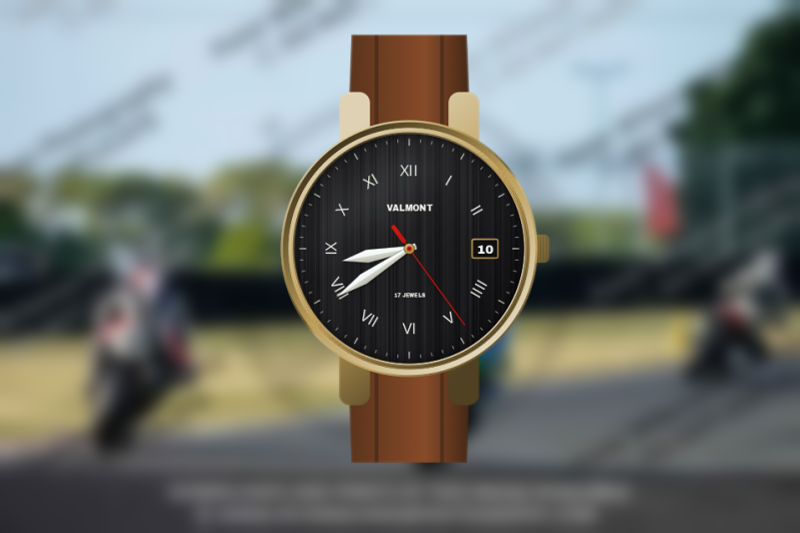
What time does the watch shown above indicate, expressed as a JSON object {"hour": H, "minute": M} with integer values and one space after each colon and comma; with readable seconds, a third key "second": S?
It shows {"hour": 8, "minute": 39, "second": 24}
